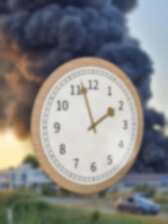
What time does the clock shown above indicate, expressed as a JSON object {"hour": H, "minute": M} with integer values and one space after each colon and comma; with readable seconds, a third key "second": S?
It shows {"hour": 1, "minute": 57}
